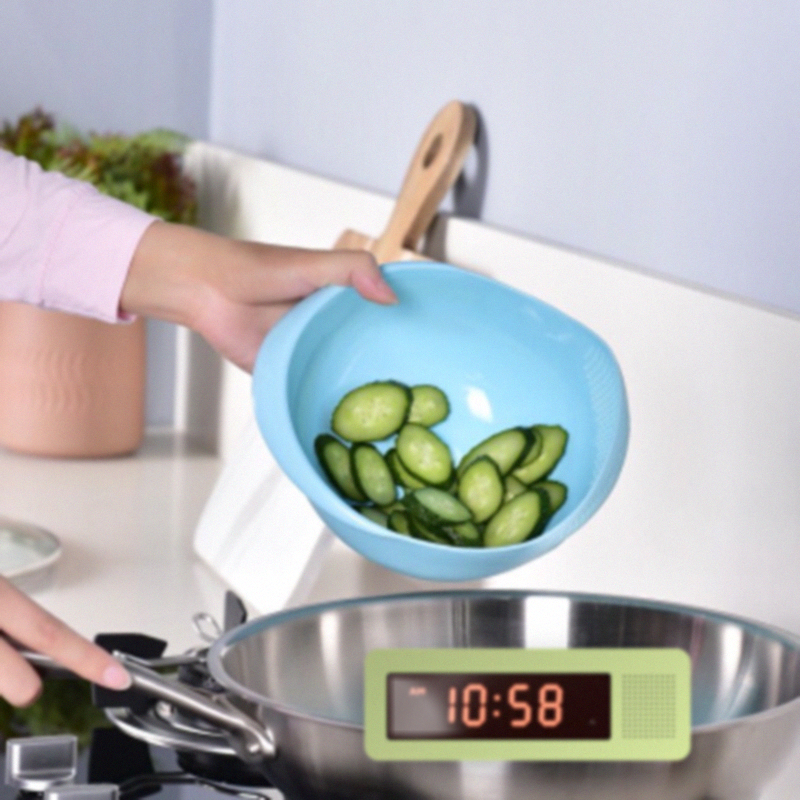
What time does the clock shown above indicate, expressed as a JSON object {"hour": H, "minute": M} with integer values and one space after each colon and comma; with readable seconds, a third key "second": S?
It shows {"hour": 10, "minute": 58}
